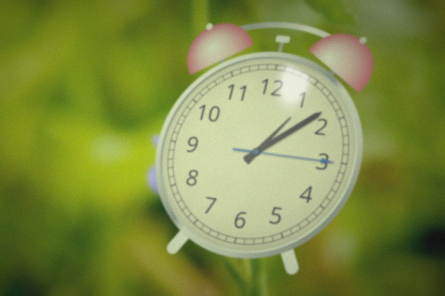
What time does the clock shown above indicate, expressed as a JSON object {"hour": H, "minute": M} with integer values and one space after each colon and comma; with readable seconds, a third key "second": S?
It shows {"hour": 1, "minute": 8, "second": 15}
